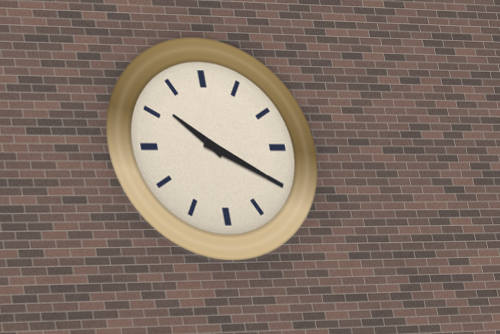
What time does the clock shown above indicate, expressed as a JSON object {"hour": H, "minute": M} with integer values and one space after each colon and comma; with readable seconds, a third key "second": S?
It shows {"hour": 10, "minute": 20}
